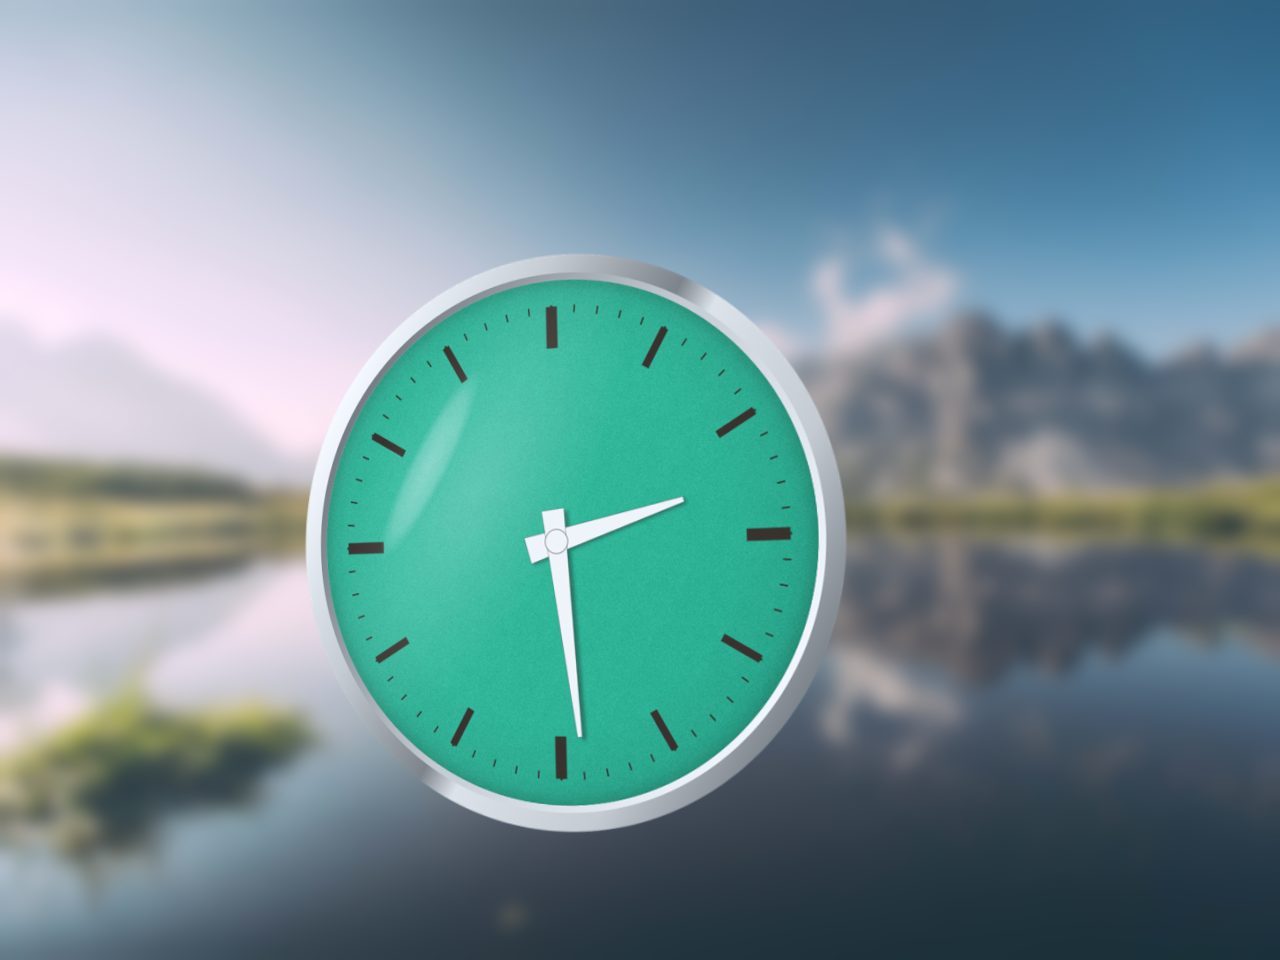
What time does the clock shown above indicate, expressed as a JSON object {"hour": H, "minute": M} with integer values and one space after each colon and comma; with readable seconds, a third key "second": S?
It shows {"hour": 2, "minute": 29}
